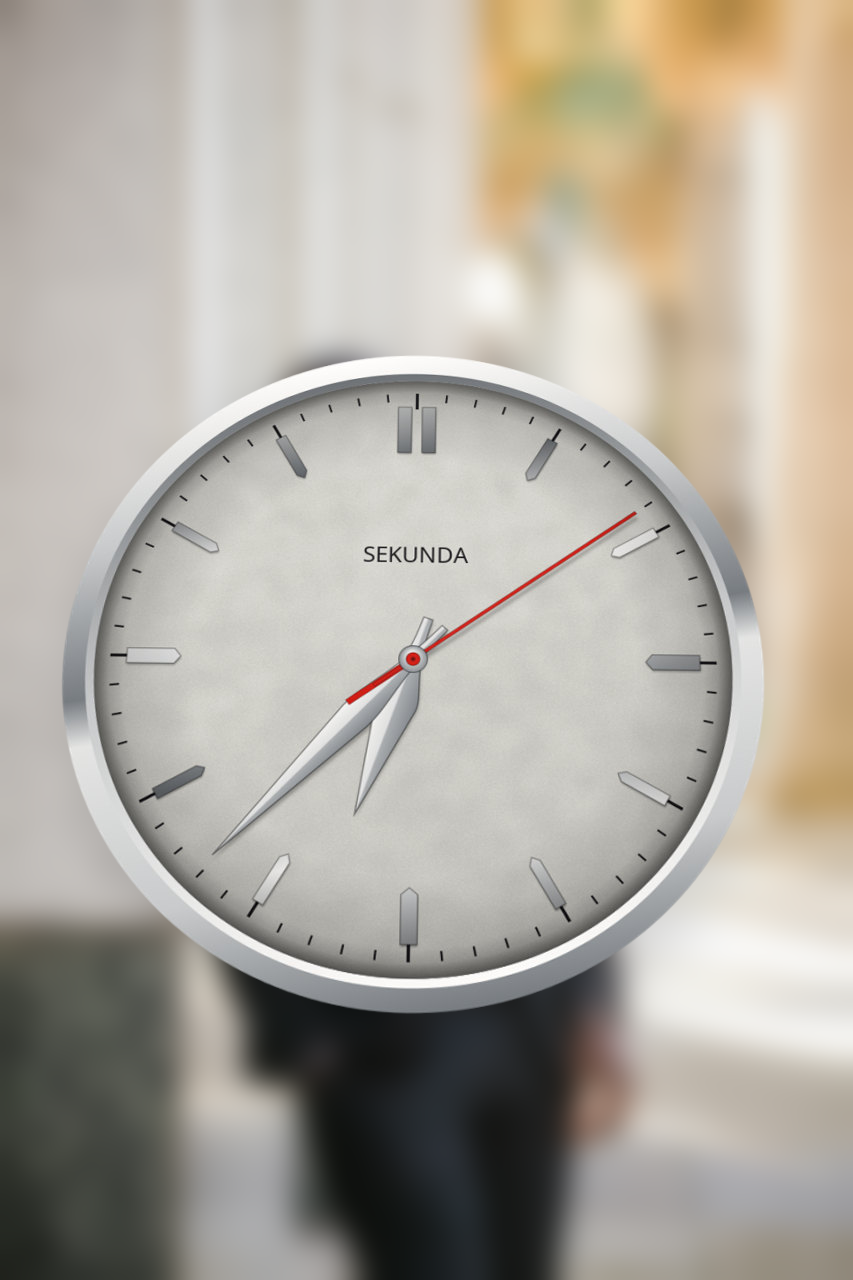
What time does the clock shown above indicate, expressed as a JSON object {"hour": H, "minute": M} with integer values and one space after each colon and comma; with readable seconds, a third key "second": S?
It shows {"hour": 6, "minute": 37, "second": 9}
